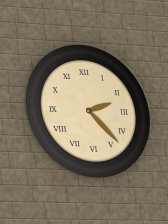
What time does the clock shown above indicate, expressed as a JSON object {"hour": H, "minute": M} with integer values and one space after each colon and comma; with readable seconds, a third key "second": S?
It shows {"hour": 2, "minute": 23}
